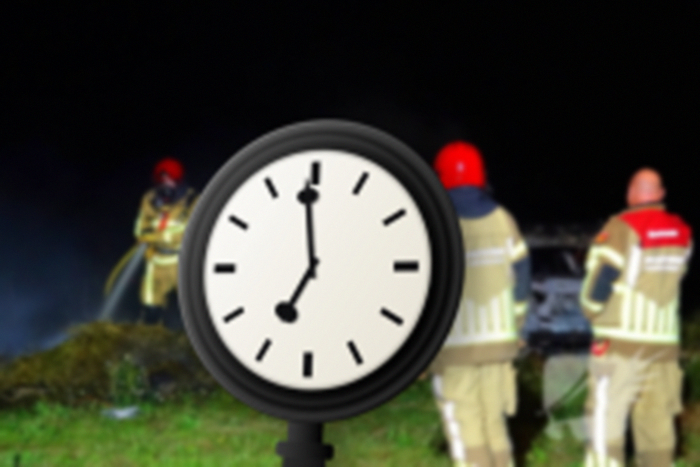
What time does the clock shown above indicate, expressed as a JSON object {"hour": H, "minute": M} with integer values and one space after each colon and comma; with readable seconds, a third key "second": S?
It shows {"hour": 6, "minute": 59}
